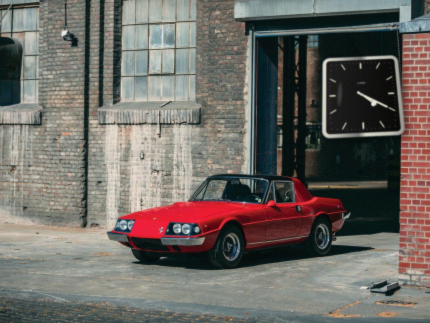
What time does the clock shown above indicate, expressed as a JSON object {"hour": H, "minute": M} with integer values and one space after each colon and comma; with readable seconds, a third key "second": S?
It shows {"hour": 4, "minute": 20}
